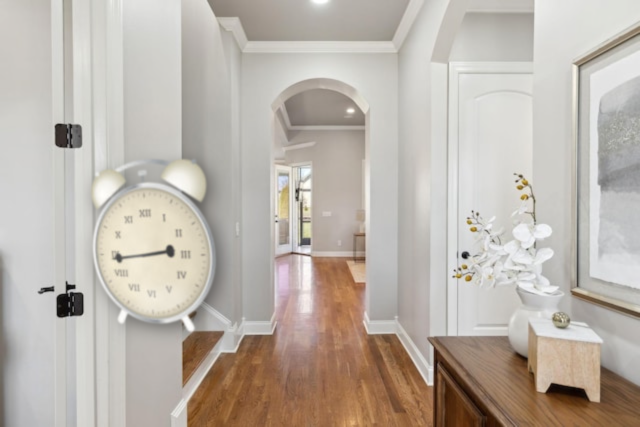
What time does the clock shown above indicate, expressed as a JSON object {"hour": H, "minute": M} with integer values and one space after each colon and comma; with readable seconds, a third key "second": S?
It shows {"hour": 2, "minute": 44}
